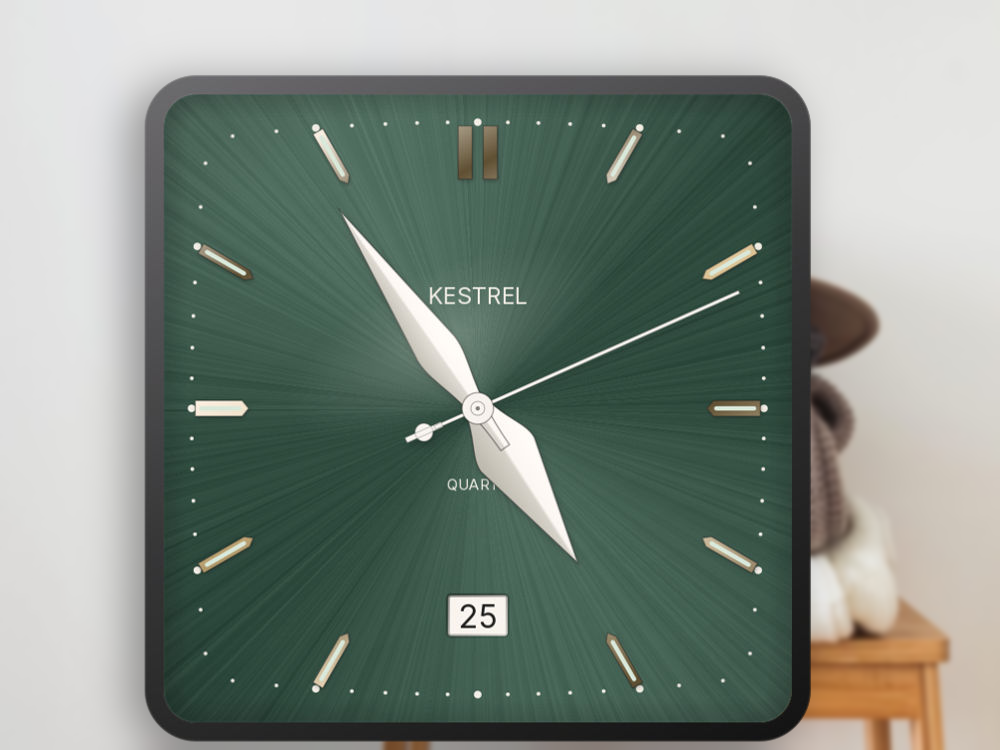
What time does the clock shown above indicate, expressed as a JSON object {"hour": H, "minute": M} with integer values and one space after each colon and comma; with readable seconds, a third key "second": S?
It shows {"hour": 4, "minute": 54, "second": 11}
